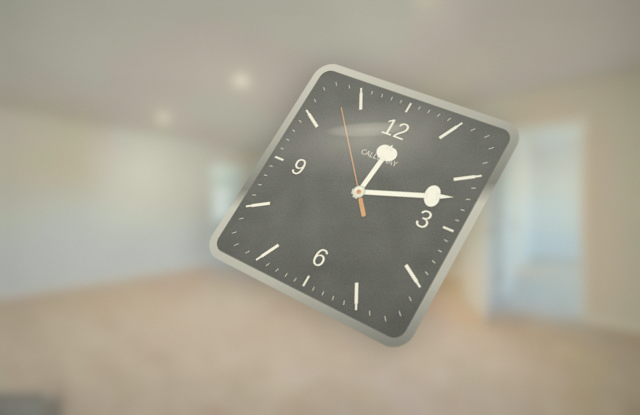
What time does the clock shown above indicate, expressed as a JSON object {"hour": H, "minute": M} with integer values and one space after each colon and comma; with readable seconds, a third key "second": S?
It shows {"hour": 12, "minute": 11, "second": 53}
